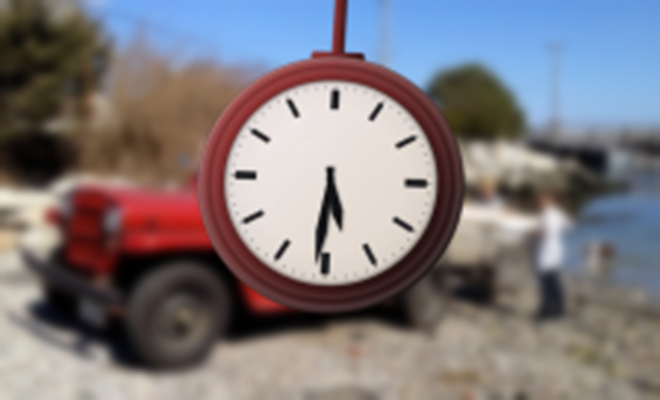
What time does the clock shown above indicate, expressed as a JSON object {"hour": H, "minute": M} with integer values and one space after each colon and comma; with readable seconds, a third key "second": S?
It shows {"hour": 5, "minute": 31}
